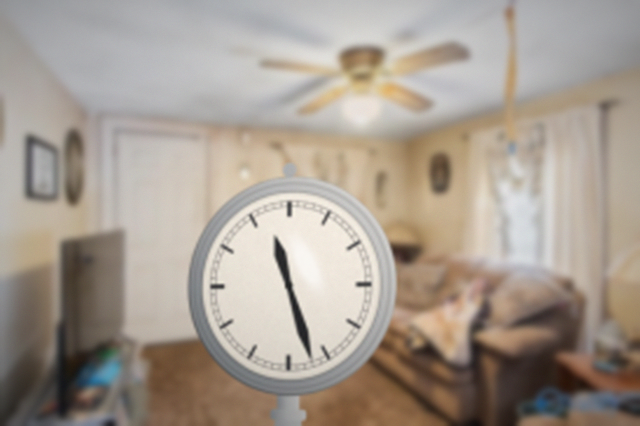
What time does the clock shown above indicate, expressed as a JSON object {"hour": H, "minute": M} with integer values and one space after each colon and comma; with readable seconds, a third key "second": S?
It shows {"hour": 11, "minute": 27}
